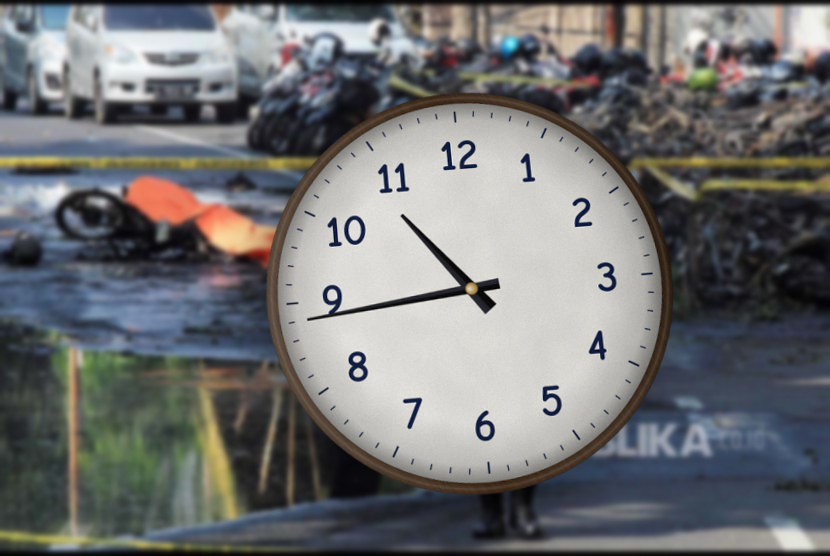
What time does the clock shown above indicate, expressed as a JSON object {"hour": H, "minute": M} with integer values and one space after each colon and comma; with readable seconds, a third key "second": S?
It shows {"hour": 10, "minute": 44}
